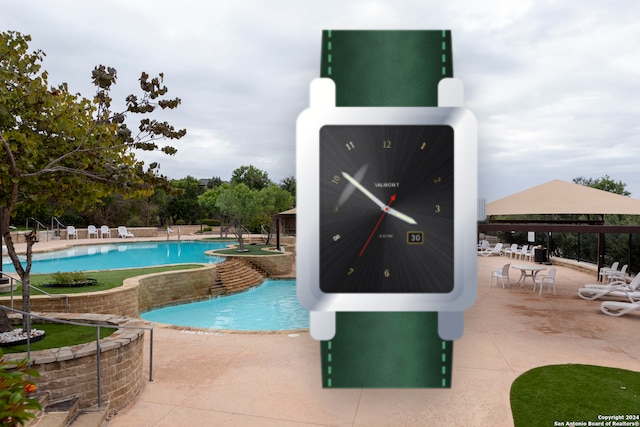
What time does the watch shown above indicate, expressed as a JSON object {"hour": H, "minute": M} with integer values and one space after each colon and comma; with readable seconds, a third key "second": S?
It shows {"hour": 3, "minute": 51, "second": 35}
